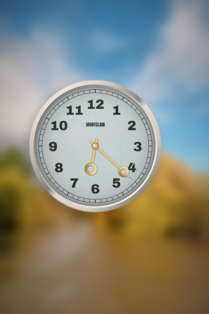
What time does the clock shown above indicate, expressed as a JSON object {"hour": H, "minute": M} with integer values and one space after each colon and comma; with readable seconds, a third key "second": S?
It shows {"hour": 6, "minute": 22}
